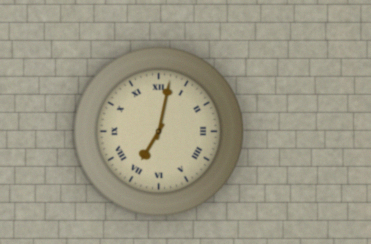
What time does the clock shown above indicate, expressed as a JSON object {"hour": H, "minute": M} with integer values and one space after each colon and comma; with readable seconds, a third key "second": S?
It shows {"hour": 7, "minute": 2}
